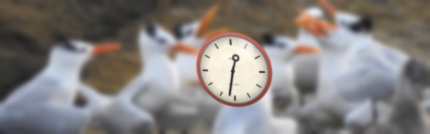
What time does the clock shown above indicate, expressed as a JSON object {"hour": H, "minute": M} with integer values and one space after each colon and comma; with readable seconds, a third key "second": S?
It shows {"hour": 12, "minute": 32}
